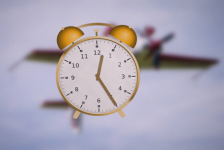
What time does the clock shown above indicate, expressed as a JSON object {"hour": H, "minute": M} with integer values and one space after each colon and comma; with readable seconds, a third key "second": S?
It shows {"hour": 12, "minute": 25}
